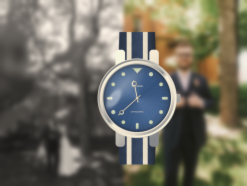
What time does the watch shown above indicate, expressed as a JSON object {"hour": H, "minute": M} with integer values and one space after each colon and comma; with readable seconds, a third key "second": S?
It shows {"hour": 11, "minute": 38}
